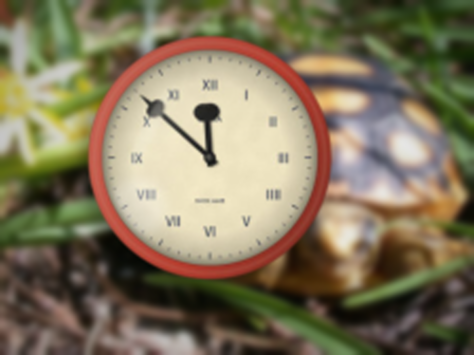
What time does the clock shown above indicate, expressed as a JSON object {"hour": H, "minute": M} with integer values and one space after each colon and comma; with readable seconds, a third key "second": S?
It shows {"hour": 11, "minute": 52}
